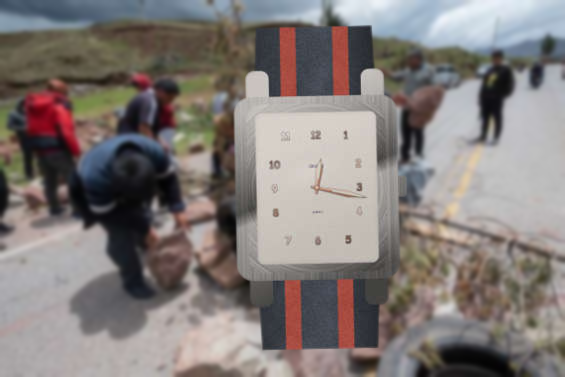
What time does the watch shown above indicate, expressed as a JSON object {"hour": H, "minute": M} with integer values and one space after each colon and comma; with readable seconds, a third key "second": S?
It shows {"hour": 12, "minute": 17}
